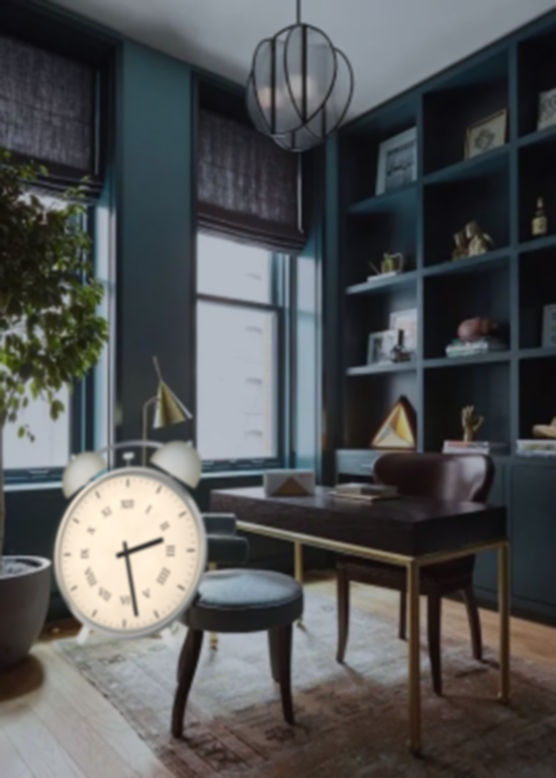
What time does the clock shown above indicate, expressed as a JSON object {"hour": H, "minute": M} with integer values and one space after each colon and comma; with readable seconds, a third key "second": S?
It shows {"hour": 2, "minute": 28}
